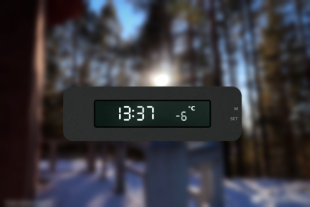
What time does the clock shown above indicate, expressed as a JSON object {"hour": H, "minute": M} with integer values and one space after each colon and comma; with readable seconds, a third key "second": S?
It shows {"hour": 13, "minute": 37}
